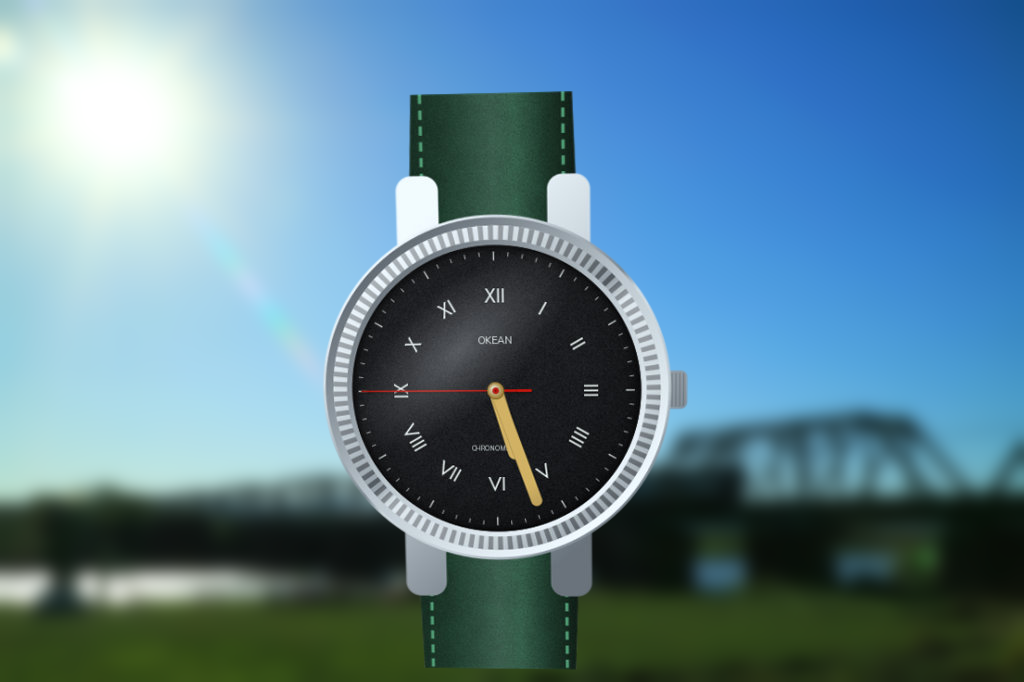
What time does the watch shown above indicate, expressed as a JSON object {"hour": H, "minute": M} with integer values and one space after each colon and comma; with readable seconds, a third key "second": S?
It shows {"hour": 5, "minute": 26, "second": 45}
